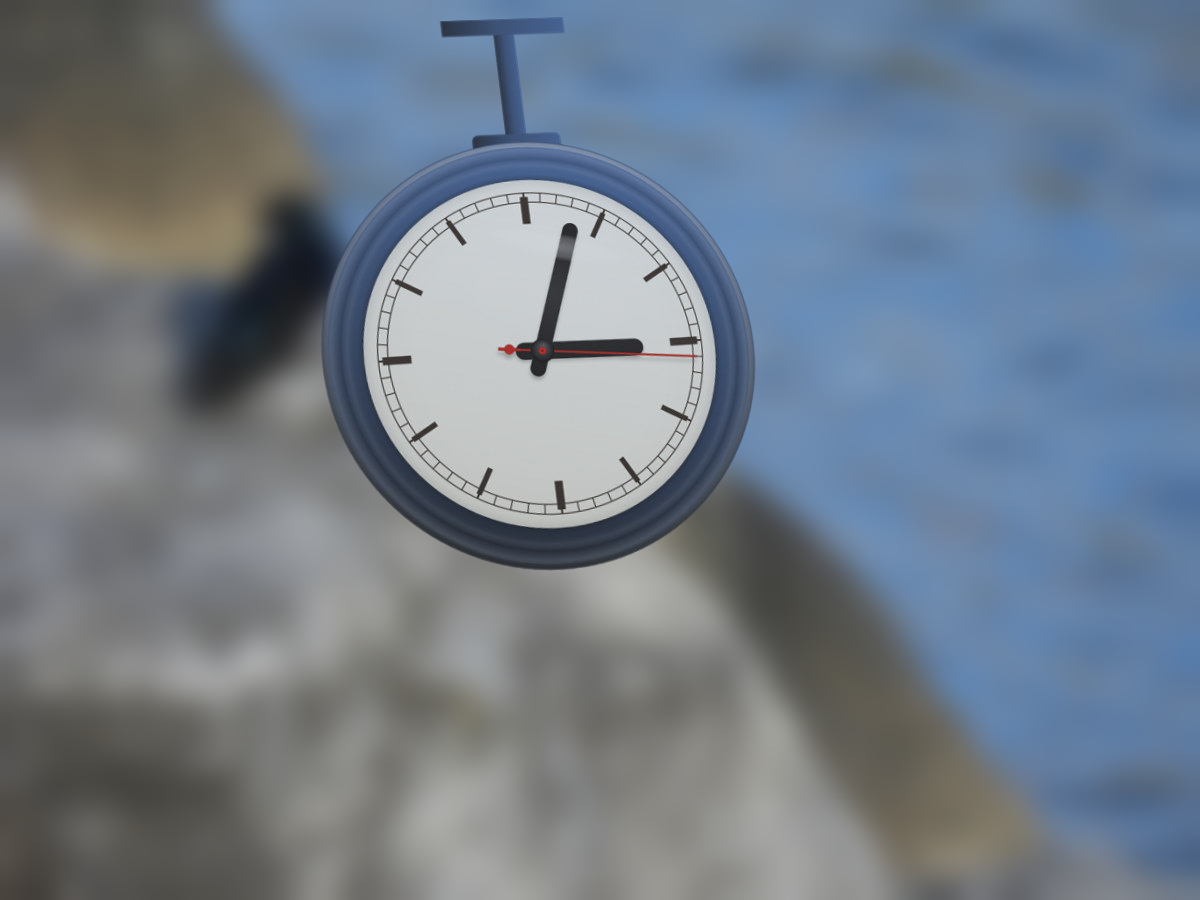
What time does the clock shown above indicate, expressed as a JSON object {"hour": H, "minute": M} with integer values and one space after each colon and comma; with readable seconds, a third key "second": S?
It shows {"hour": 3, "minute": 3, "second": 16}
